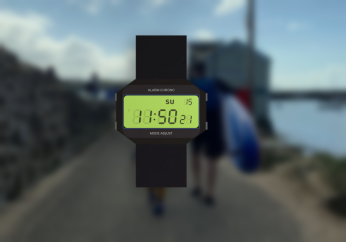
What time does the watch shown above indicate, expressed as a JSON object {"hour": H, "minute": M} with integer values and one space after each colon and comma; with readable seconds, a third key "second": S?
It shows {"hour": 11, "minute": 50, "second": 21}
